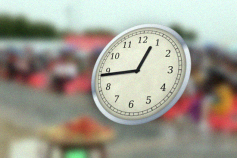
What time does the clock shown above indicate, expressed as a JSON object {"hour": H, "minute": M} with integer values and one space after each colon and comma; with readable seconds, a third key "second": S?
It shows {"hour": 12, "minute": 44}
